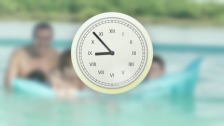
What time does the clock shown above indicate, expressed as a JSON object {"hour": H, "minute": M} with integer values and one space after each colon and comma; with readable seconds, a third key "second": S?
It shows {"hour": 8, "minute": 53}
